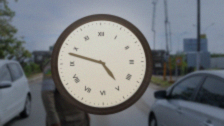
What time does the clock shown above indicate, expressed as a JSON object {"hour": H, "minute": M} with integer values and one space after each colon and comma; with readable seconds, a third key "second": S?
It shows {"hour": 4, "minute": 48}
